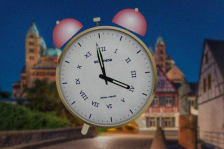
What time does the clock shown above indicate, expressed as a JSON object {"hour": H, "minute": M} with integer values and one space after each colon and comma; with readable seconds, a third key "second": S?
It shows {"hour": 3, "minute": 59}
